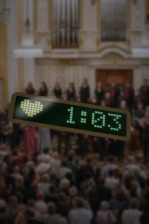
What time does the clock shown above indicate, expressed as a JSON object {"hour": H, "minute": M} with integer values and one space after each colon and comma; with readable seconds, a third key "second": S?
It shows {"hour": 1, "minute": 3}
